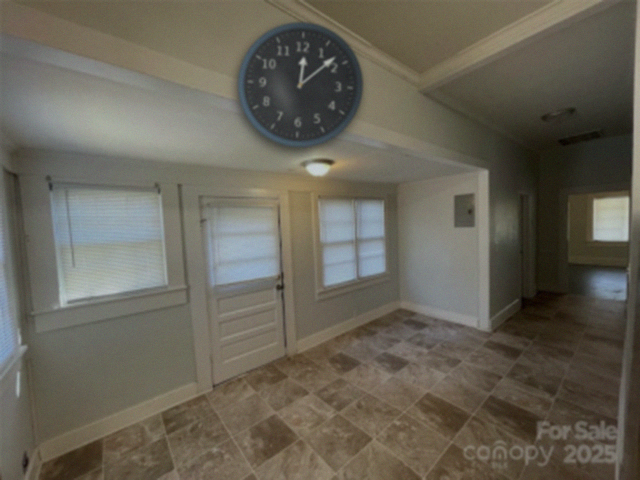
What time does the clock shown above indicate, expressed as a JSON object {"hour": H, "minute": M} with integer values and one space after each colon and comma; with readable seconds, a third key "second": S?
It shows {"hour": 12, "minute": 8}
